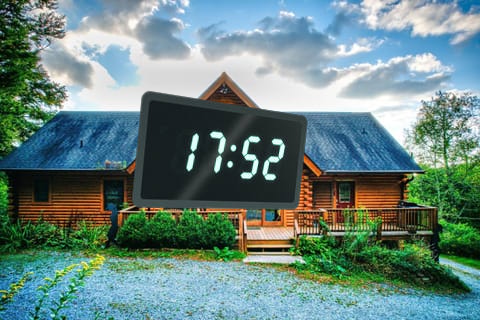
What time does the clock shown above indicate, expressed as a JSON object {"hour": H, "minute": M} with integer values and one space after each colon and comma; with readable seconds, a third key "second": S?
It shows {"hour": 17, "minute": 52}
